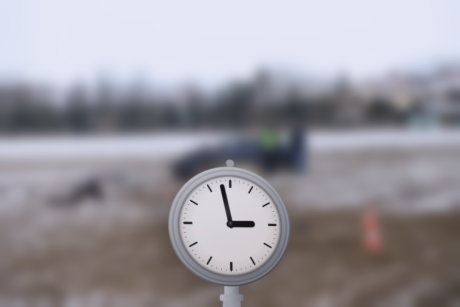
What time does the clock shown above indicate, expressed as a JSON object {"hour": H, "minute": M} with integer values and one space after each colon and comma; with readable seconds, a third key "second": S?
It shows {"hour": 2, "minute": 58}
